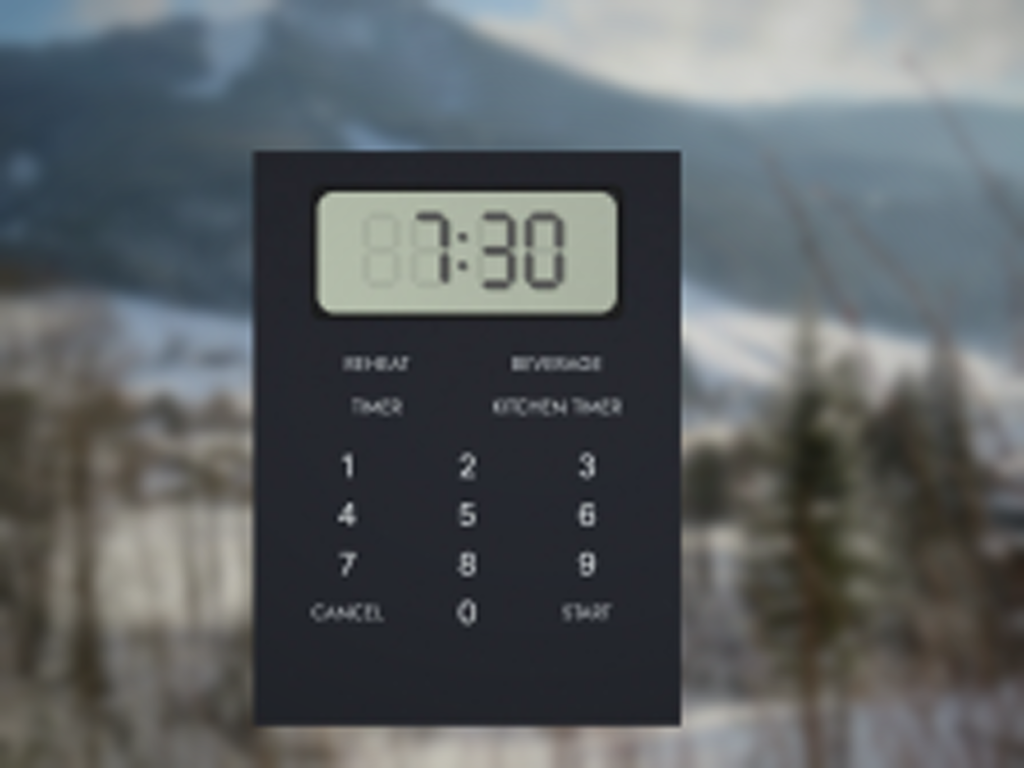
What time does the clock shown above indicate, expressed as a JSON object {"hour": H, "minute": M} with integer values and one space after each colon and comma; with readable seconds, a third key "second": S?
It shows {"hour": 7, "minute": 30}
